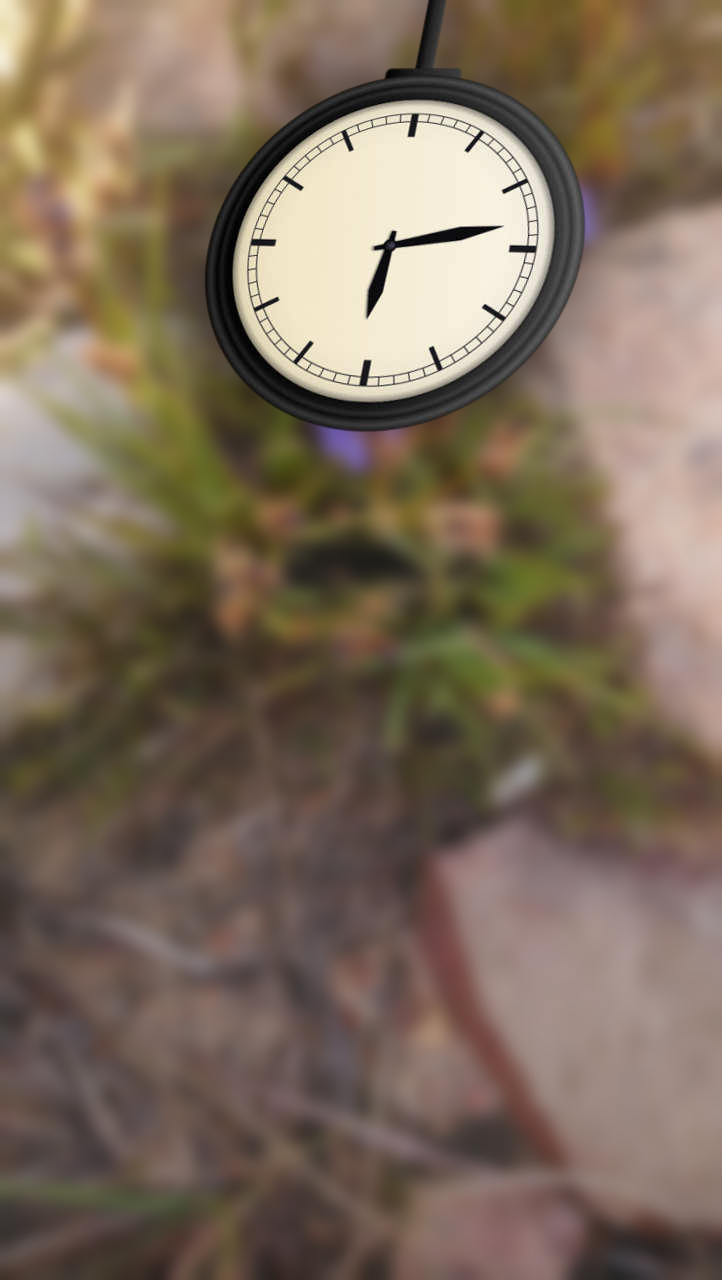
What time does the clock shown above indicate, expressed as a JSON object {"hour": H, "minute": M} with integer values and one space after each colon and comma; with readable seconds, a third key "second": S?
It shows {"hour": 6, "minute": 13}
